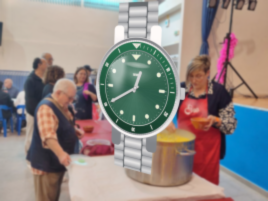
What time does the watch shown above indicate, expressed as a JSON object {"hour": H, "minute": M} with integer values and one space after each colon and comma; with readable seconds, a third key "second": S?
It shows {"hour": 12, "minute": 40}
